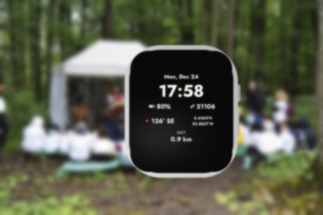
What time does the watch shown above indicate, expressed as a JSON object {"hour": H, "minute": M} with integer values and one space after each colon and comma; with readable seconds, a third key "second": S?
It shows {"hour": 17, "minute": 58}
